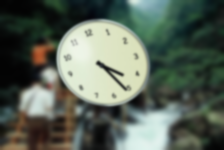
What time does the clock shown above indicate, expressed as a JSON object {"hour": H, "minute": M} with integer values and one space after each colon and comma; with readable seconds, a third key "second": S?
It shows {"hour": 4, "minute": 26}
